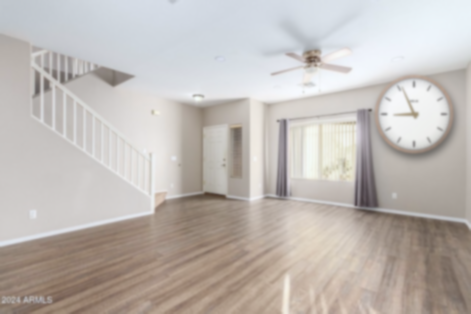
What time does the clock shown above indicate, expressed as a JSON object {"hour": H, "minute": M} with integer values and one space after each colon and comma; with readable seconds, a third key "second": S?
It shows {"hour": 8, "minute": 56}
